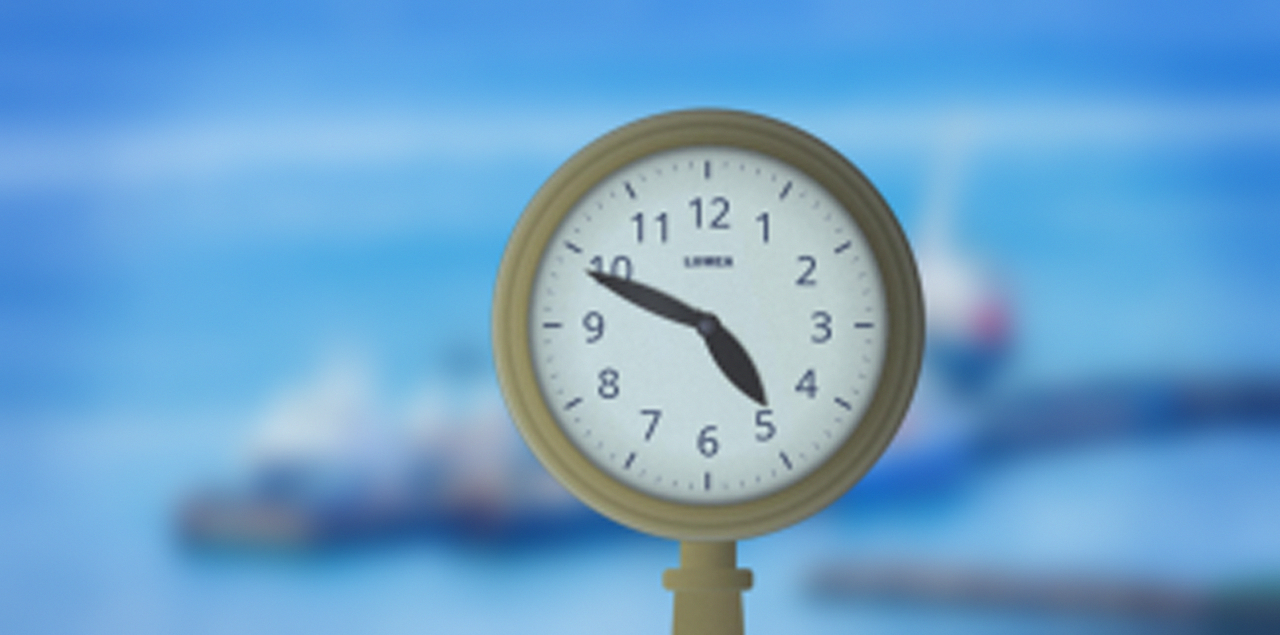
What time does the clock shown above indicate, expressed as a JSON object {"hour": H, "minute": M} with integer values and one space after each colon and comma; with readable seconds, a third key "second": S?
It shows {"hour": 4, "minute": 49}
